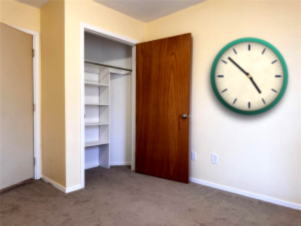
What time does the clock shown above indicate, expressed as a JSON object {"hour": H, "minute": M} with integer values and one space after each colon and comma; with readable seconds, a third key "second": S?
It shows {"hour": 4, "minute": 52}
